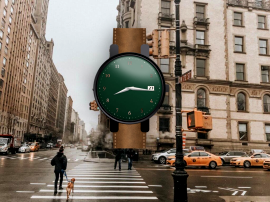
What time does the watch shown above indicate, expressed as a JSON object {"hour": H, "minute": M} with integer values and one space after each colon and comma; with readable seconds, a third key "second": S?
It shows {"hour": 8, "minute": 16}
